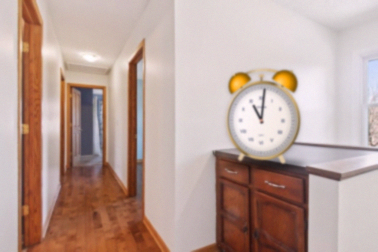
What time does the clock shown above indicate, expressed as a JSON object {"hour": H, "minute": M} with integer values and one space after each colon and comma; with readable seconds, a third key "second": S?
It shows {"hour": 11, "minute": 1}
